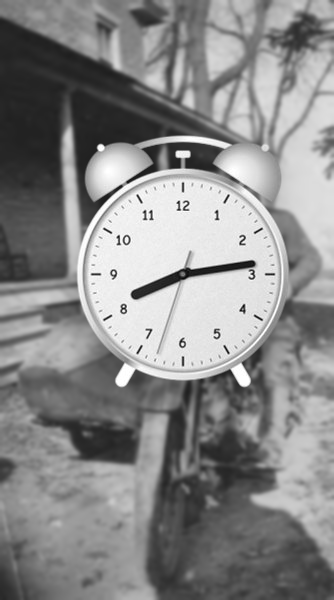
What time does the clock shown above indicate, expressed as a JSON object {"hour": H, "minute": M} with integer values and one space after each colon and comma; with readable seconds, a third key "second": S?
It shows {"hour": 8, "minute": 13, "second": 33}
